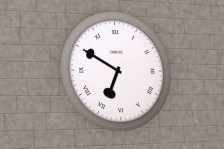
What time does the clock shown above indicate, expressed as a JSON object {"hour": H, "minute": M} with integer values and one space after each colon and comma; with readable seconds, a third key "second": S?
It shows {"hour": 6, "minute": 50}
